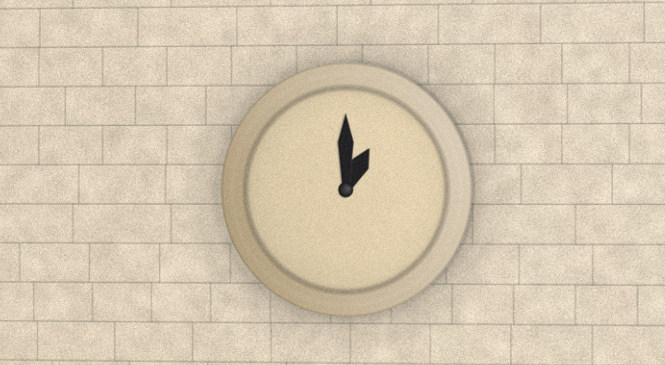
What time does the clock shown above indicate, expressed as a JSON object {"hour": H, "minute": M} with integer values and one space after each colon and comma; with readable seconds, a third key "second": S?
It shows {"hour": 1, "minute": 0}
